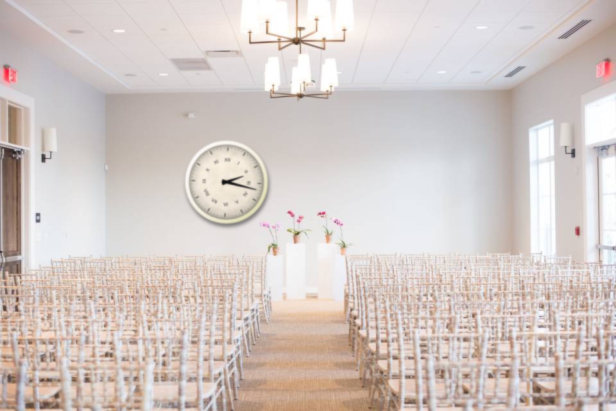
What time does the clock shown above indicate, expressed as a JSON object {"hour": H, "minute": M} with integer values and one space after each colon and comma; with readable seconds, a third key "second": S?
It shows {"hour": 2, "minute": 17}
